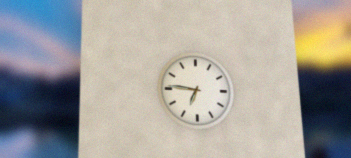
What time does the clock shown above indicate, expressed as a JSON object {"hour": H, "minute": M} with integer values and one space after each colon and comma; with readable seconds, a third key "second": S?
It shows {"hour": 6, "minute": 46}
